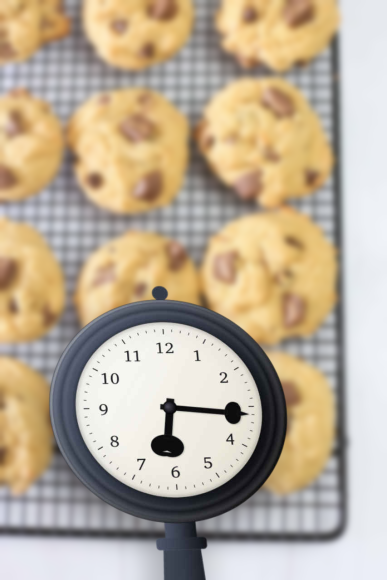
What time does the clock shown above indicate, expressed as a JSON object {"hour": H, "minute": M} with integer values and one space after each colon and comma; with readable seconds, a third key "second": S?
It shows {"hour": 6, "minute": 16}
